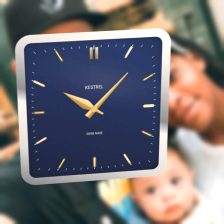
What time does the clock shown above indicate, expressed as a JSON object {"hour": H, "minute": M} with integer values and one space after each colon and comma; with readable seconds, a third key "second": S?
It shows {"hour": 10, "minute": 7}
